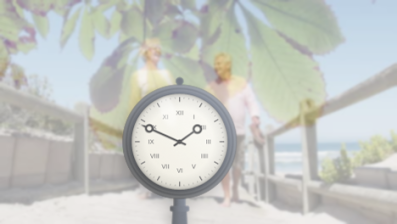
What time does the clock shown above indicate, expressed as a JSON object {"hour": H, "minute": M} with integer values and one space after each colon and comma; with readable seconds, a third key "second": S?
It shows {"hour": 1, "minute": 49}
